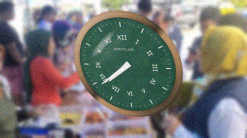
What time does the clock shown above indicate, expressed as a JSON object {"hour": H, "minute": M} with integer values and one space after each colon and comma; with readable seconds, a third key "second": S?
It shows {"hour": 7, "minute": 39}
